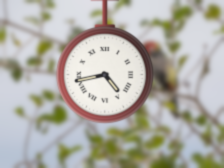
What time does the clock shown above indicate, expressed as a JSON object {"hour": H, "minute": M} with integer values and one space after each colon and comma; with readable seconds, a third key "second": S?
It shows {"hour": 4, "minute": 43}
